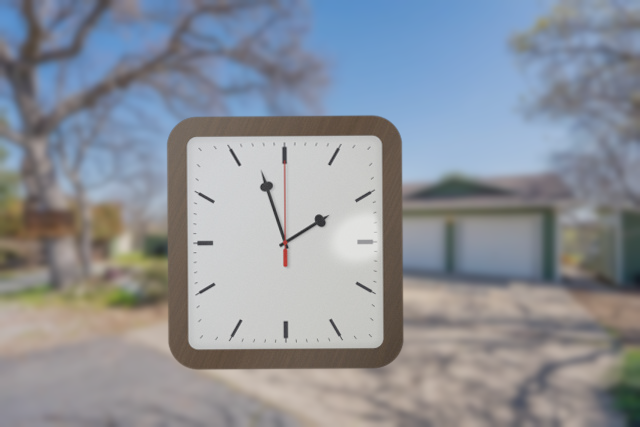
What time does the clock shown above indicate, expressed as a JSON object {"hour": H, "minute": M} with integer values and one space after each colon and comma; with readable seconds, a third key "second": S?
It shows {"hour": 1, "minute": 57, "second": 0}
